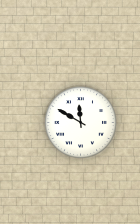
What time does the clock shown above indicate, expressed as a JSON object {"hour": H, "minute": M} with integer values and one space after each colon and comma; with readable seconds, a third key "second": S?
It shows {"hour": 11, "minute": 50}
